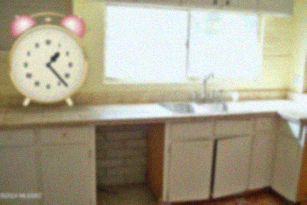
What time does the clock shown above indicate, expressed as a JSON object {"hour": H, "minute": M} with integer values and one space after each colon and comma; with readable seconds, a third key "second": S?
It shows {"hour": 1, "minute": 23}
